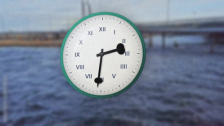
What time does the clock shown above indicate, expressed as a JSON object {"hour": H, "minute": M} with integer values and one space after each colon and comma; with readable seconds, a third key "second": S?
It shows {"hour": 2, "minute": 31}
